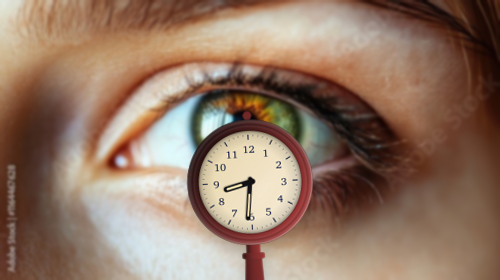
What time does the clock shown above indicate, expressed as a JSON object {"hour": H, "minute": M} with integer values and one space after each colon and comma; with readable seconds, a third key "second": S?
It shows {"hour": 8, "minute": 31}
